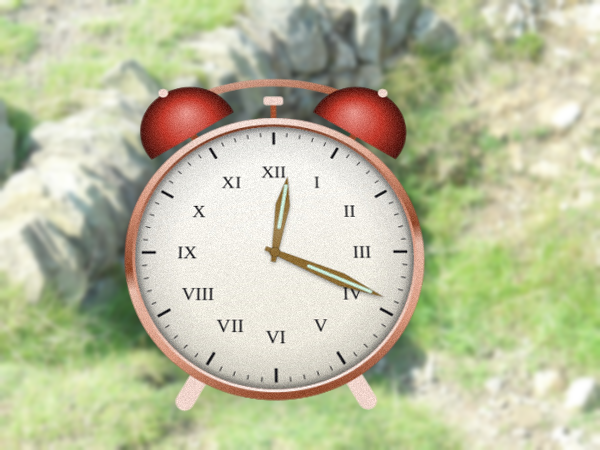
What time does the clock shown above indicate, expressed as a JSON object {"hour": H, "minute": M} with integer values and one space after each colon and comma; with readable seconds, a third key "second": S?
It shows {"hour": 12, "minute": 19}
